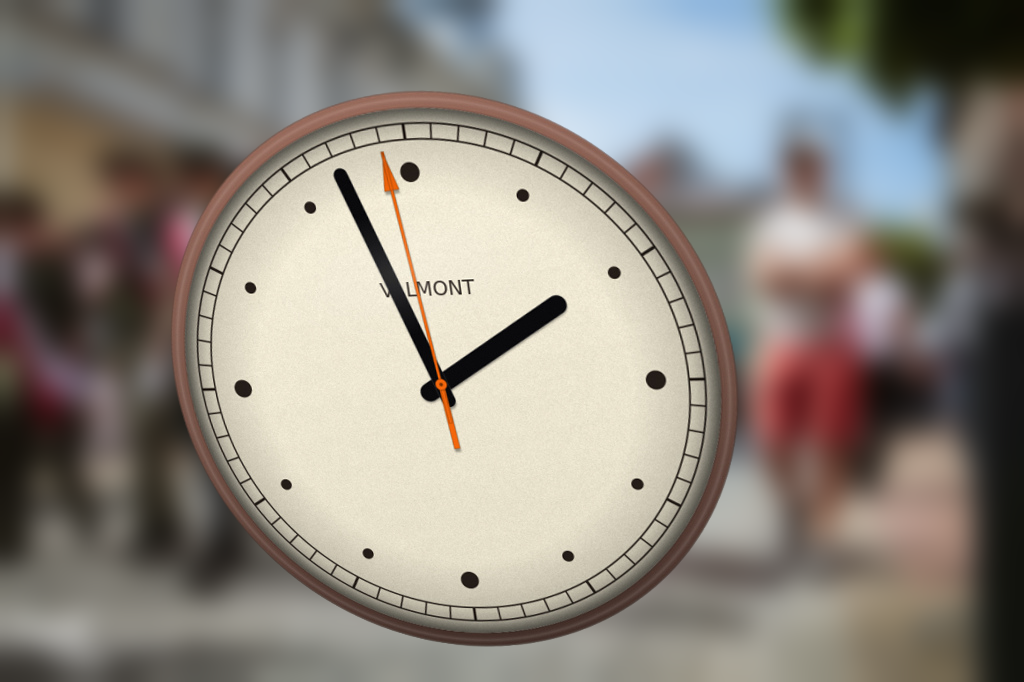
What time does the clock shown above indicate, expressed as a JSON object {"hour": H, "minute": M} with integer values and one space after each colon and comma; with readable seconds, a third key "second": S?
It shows {"hour": 1, "minute": 56, "second": 59}
